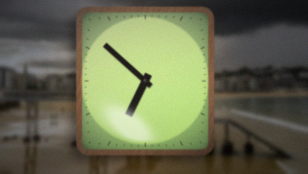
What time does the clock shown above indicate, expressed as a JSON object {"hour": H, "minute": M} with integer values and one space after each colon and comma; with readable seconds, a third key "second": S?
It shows {"hour": 6, "minute": 52}
